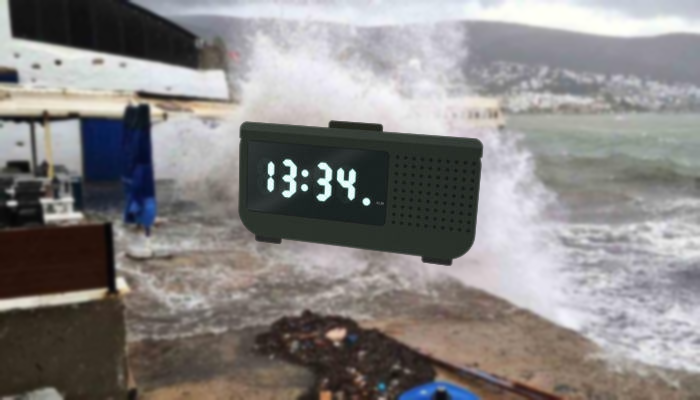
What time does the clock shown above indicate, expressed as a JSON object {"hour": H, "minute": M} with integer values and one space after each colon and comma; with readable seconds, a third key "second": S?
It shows {"hour": 13, "minute": 34}
